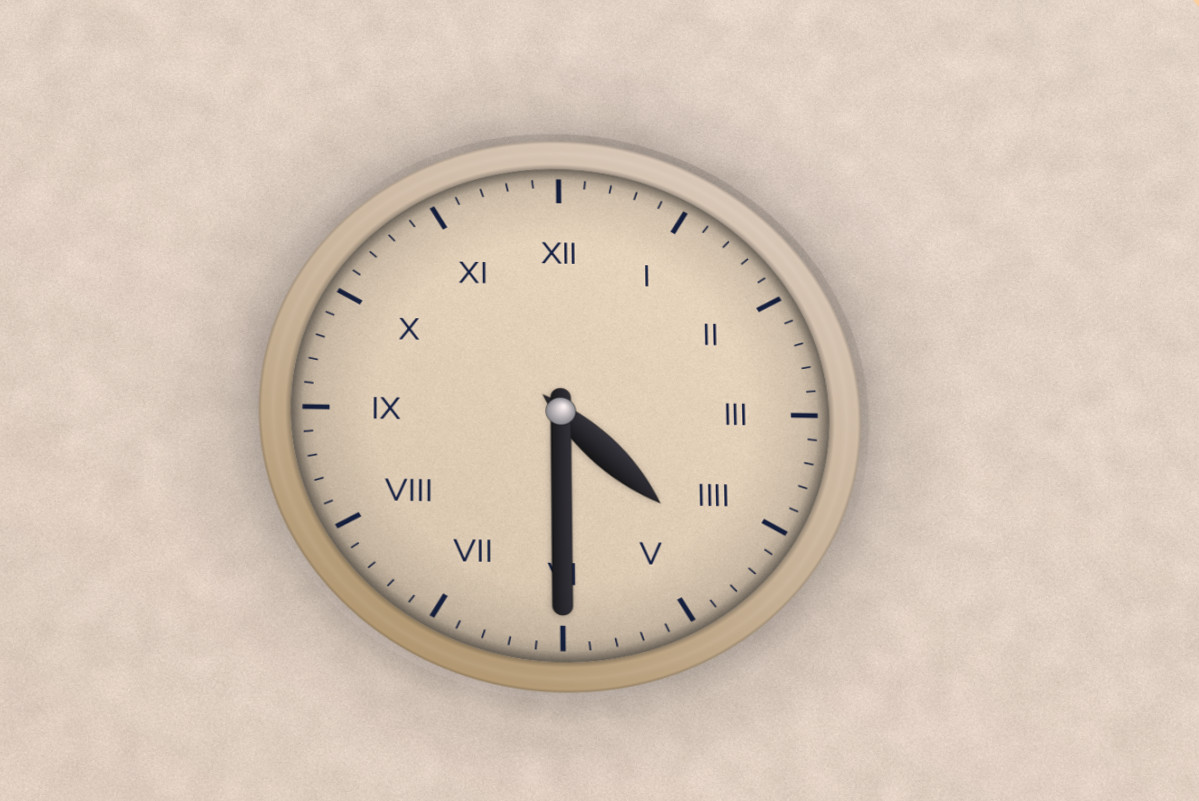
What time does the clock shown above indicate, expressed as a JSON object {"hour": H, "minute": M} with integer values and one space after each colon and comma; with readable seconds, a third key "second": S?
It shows {"hour": 4, "minute": 30}
